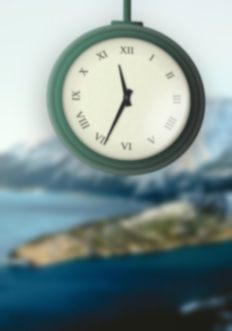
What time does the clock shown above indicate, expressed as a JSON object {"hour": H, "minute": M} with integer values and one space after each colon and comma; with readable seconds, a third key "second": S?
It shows {"hour": 11, "minute": 34}
